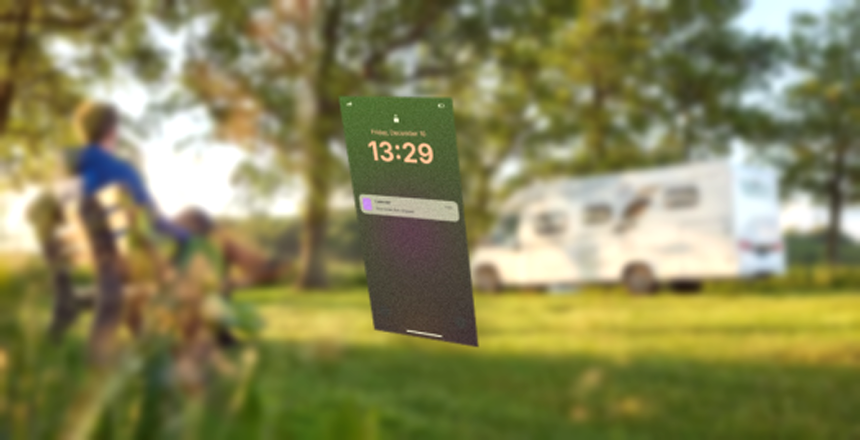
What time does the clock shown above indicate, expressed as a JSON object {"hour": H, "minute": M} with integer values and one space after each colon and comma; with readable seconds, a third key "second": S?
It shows {"hour": 13, "minute": 29}
